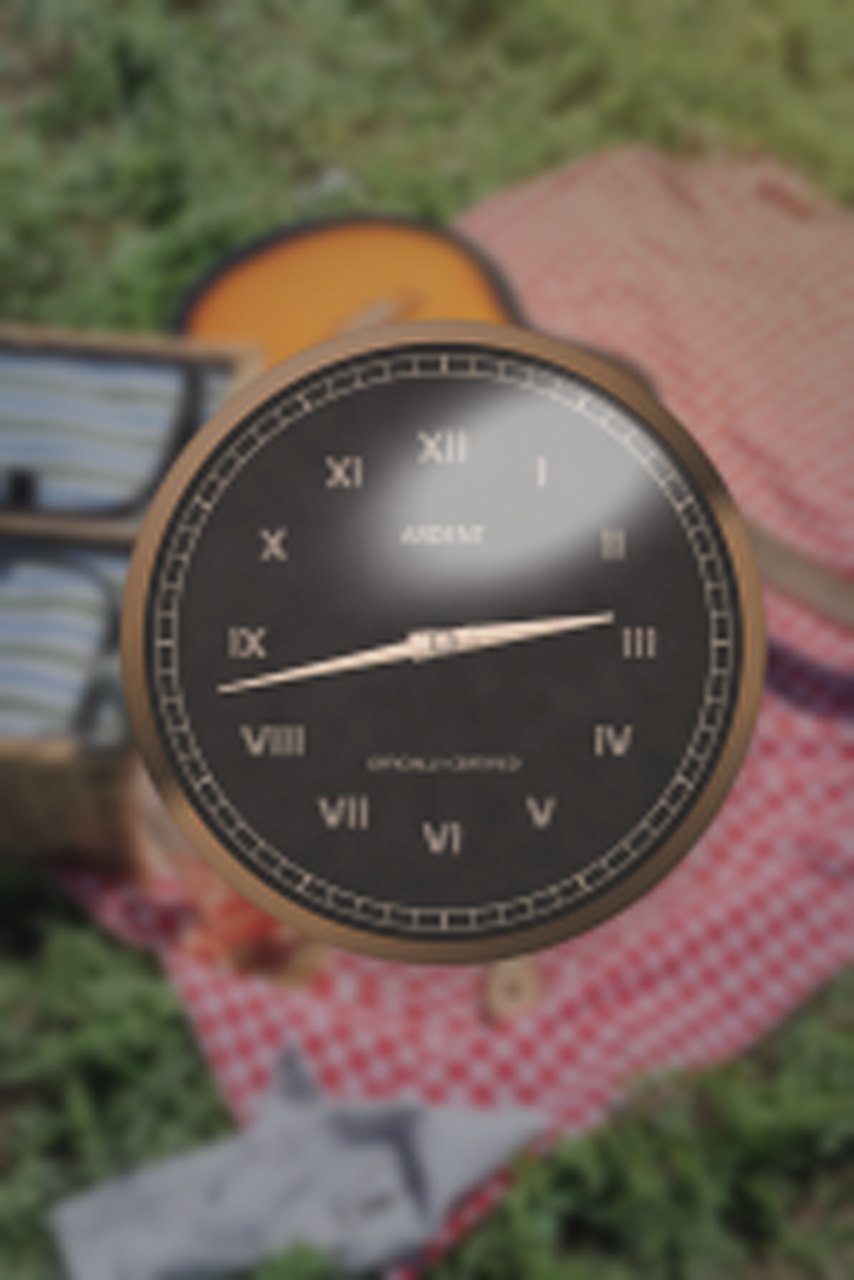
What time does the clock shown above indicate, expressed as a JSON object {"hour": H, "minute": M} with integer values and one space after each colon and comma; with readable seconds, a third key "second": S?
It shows {"hour": 2, "minute": 43}
